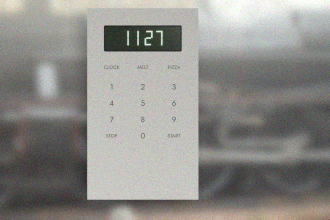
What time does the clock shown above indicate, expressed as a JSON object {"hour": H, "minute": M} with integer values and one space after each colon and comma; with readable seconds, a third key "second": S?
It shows {"hour": 11, "minute": 27}
